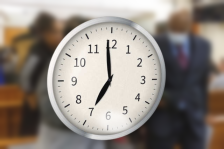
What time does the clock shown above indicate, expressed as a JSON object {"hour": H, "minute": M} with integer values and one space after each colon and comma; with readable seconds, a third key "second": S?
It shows {"hour": 6, "minute": 59}
